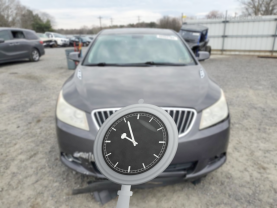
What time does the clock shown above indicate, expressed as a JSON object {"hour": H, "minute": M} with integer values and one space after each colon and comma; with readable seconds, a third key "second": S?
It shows {"hour": 9, "minute": 56}
